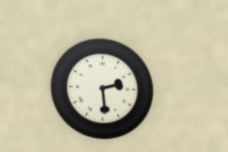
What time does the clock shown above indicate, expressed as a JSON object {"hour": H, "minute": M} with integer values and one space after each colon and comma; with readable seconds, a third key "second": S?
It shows {"hour": 2, "minute": 29}
